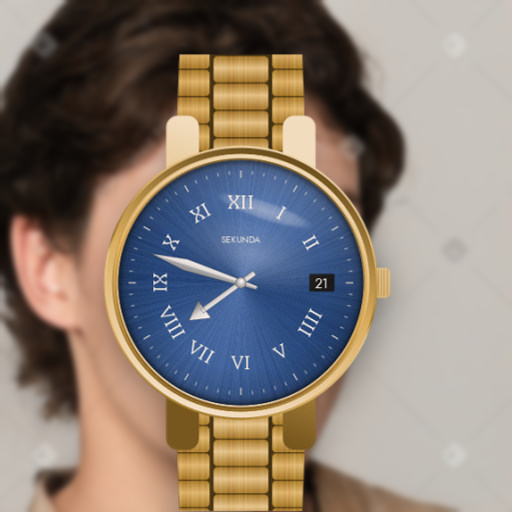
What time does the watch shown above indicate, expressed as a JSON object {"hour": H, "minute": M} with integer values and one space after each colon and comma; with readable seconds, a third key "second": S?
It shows {"hour": 7, "minute": 48}
